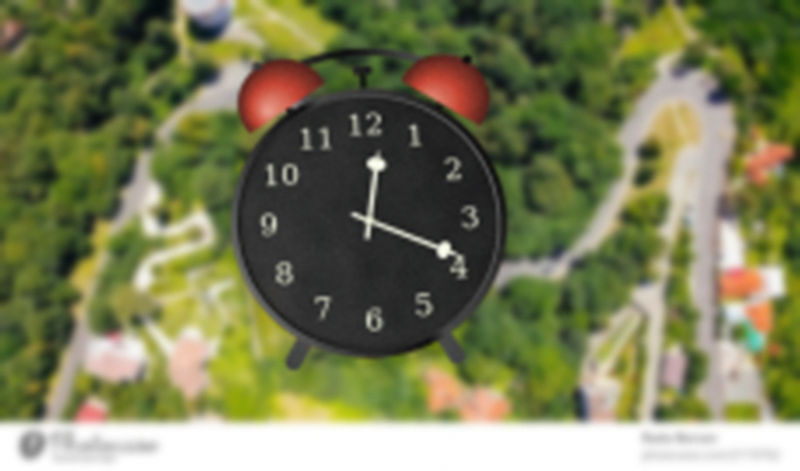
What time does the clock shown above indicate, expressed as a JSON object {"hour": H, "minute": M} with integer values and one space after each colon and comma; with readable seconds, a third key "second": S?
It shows {"hour": 12, "minute": 19}
